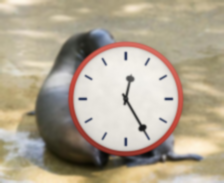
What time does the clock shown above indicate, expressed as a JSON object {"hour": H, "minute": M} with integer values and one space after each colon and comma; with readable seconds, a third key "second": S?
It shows {"hour": 12, "minute": 25}
